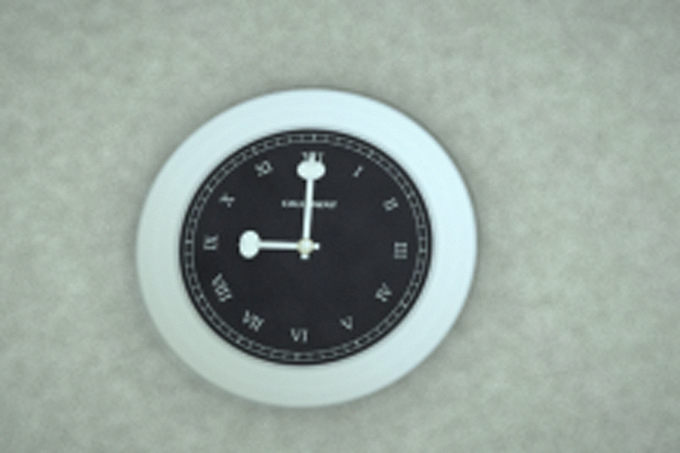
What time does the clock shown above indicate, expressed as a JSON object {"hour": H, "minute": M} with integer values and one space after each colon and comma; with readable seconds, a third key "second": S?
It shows {"hour": 9, "minute": 0}
